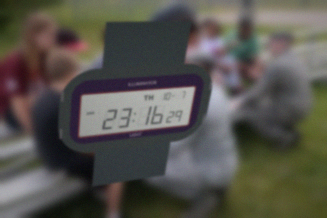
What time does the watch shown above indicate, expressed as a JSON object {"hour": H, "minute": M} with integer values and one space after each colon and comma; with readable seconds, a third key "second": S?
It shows {"hour": 23, "minute": 16, "second": 29}
